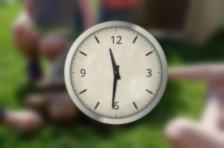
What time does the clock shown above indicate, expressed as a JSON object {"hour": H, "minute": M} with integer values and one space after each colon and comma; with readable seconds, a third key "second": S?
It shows {"hour": 11, "minute": 31}
